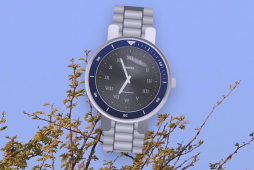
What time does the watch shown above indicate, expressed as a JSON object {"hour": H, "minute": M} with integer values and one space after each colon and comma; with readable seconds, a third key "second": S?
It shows {"hour": 6, "minute": 56}
